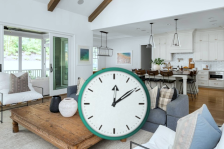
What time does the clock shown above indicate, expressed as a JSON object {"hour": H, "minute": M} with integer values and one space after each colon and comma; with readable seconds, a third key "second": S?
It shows {"hour": 12, "minute": 9}
